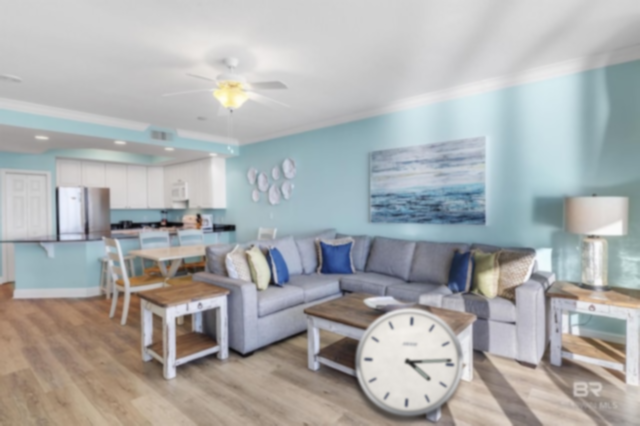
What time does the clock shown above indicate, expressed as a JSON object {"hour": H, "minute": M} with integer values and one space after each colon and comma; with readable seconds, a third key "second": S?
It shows {"hour": 4, "minute": 14}
